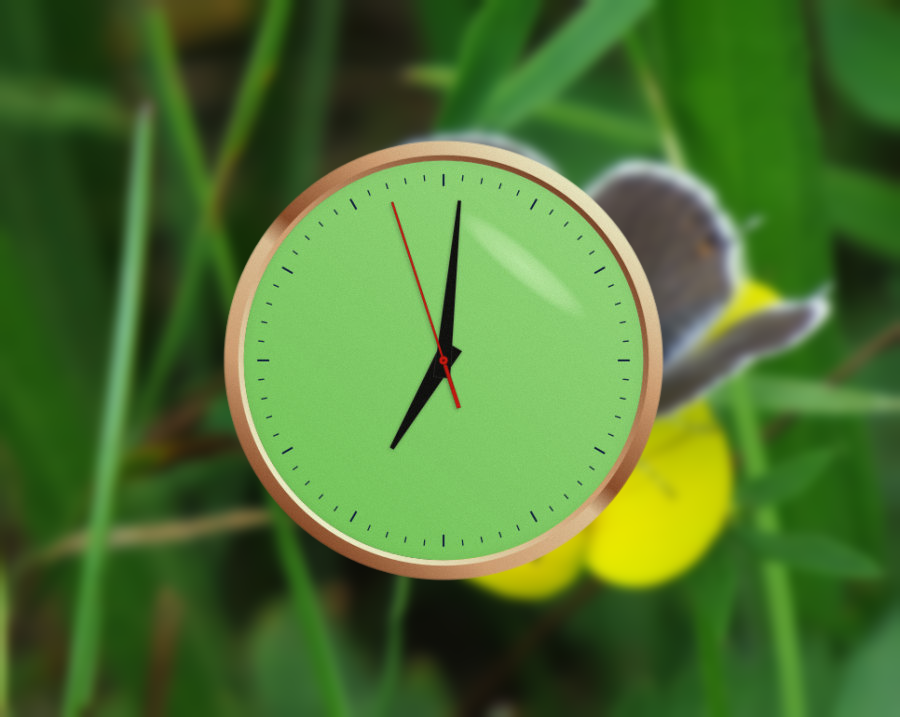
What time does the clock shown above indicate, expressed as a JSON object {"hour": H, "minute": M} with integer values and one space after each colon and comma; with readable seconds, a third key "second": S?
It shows {"hour": 7, "minute": 0, "second": 57}
